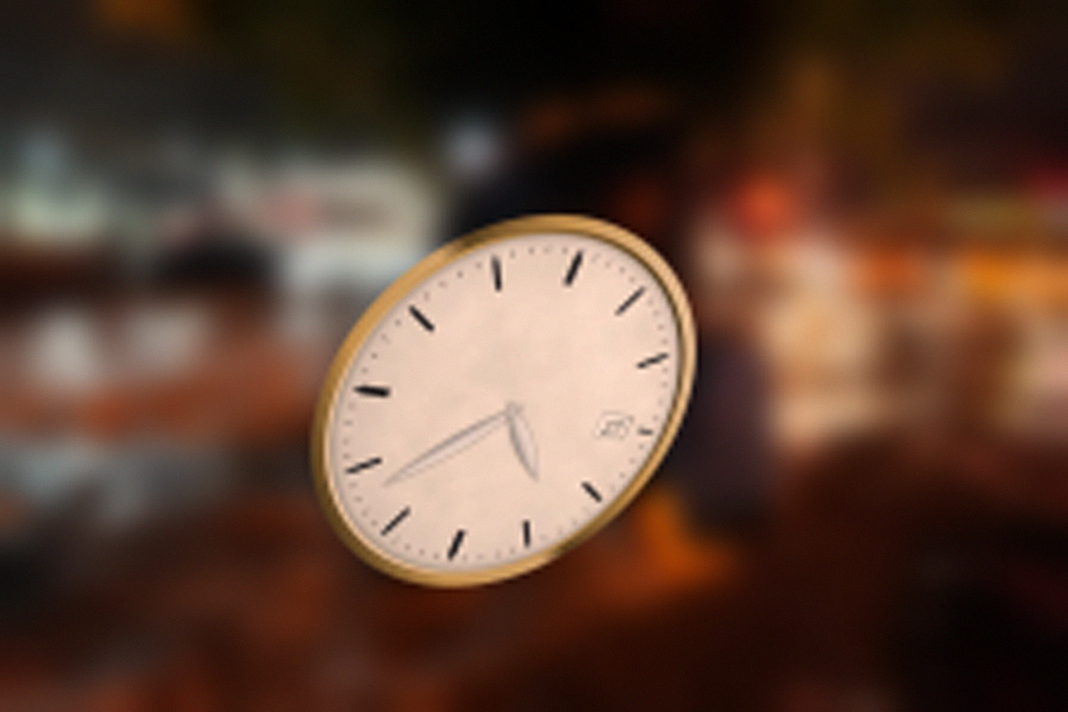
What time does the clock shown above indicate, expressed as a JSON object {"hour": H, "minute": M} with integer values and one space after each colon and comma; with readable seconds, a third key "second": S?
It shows {"hour": 4, "minute": 38}
